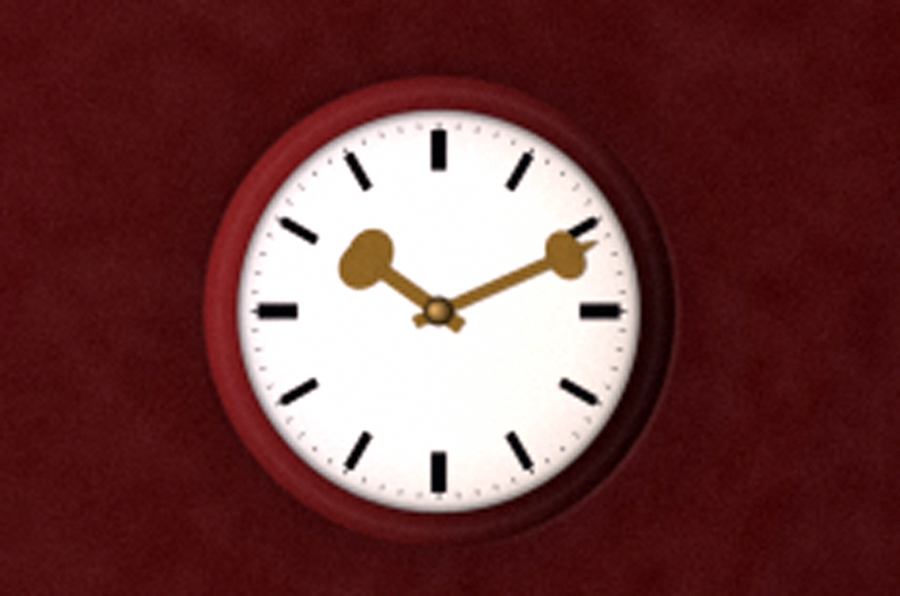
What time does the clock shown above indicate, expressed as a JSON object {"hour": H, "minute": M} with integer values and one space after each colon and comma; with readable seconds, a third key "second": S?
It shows {"hour": 10, "minute": 11}
